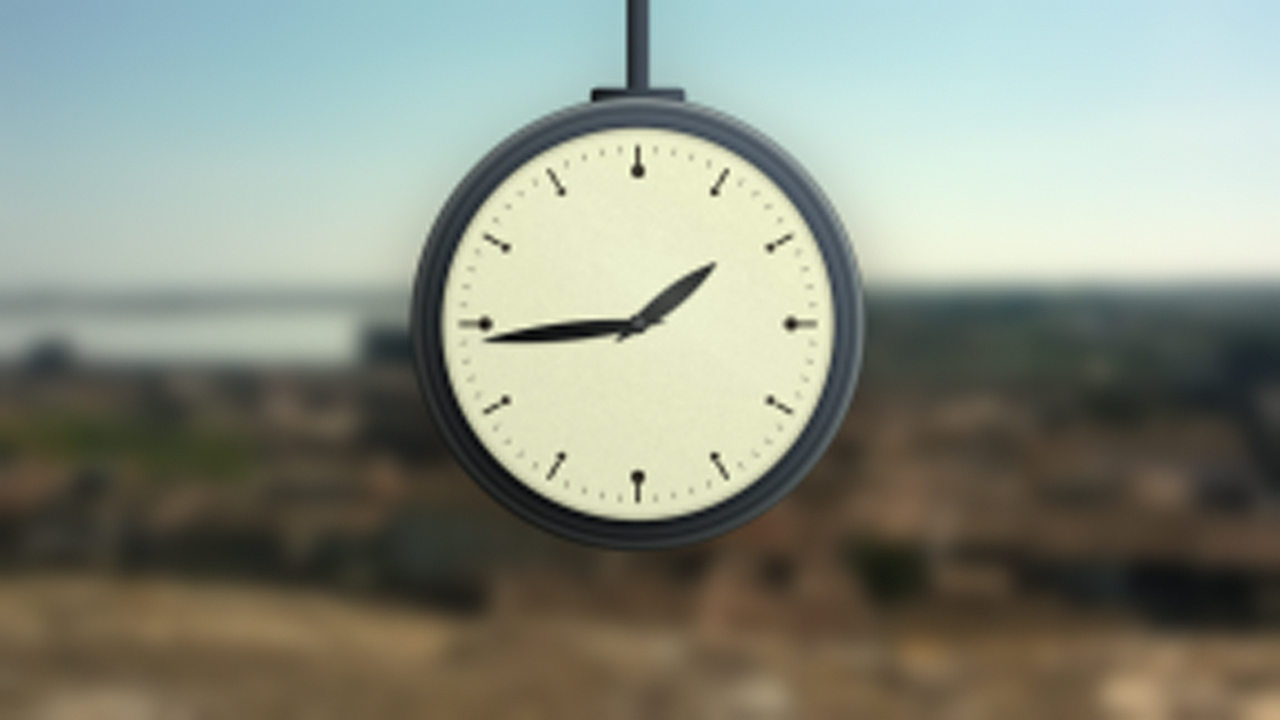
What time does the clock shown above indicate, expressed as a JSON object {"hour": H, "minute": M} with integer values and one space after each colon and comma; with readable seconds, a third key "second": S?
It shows {"hour": 1, "minute": 44}
